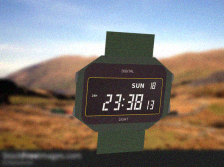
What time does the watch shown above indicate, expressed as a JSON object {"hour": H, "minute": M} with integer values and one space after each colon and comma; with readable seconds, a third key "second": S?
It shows {"hour": 23, "minute": 38, "second": 13}
